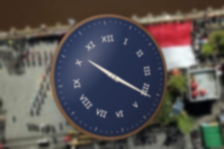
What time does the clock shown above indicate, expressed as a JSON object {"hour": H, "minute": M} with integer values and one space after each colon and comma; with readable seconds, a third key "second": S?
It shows {"hour": 10, "minute": 21}
